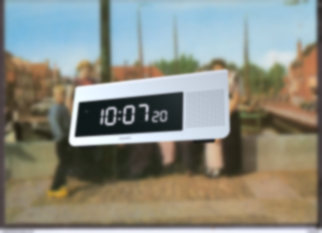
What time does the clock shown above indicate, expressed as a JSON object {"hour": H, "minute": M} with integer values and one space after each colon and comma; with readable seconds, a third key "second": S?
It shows {"hour": 10, "minute": 7}
